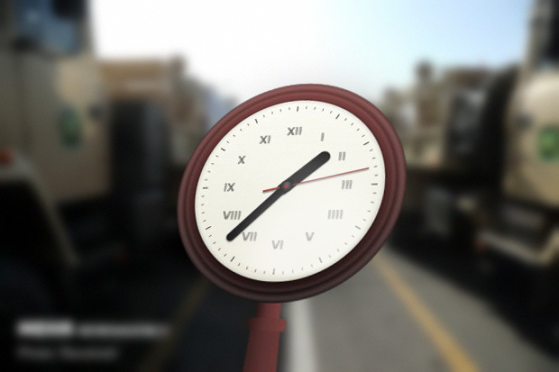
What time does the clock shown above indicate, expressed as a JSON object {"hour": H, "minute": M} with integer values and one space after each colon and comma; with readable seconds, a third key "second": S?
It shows {"hour": 1, "minute": 37, "second": 13}
